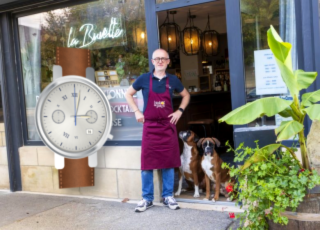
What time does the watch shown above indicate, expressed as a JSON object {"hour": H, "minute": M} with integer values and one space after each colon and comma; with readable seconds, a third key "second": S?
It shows {"hour": 3, "minute": 2}
